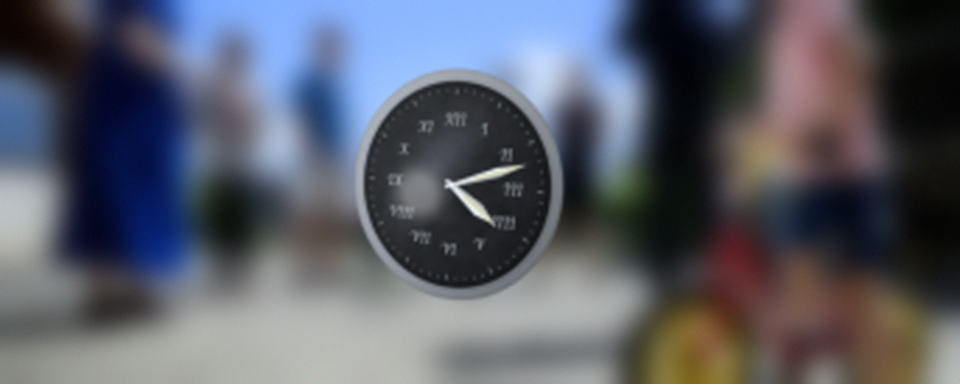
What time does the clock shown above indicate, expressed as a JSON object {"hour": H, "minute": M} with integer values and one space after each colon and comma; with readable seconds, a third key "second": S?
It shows {"hour": 4, "minute": 12}
